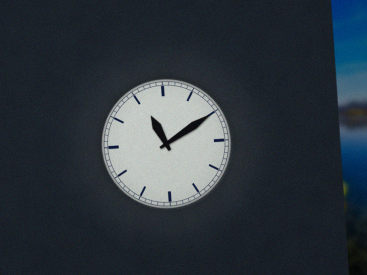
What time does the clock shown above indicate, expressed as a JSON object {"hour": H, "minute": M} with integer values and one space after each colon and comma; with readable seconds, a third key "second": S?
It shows {"hour": 11, "minute": 10}
